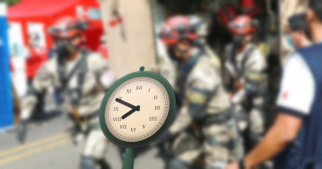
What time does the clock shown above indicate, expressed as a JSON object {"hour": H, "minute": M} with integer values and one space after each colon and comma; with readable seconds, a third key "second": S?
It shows {"hour": 7, "minute": 49}
